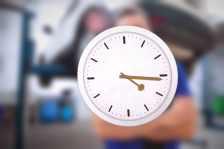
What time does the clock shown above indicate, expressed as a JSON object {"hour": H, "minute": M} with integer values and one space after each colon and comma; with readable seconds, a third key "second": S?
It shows {"hour": 4, "minute": 16}
